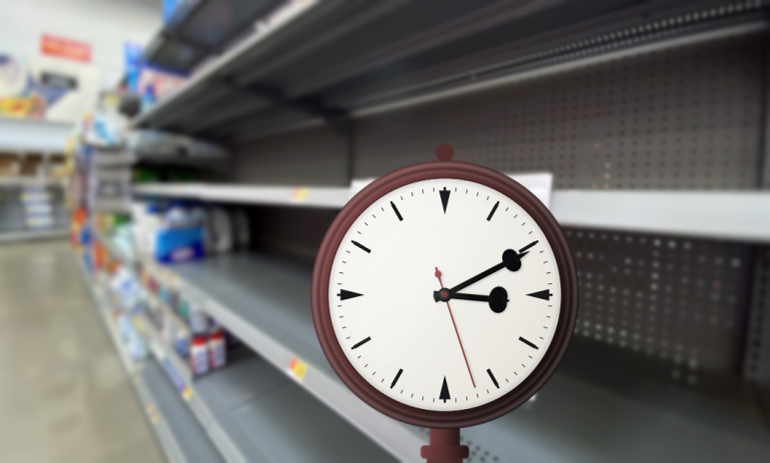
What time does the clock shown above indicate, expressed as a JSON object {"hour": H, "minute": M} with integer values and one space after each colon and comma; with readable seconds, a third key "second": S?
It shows {"hour": 3, "minute": 10, "second": 27}
